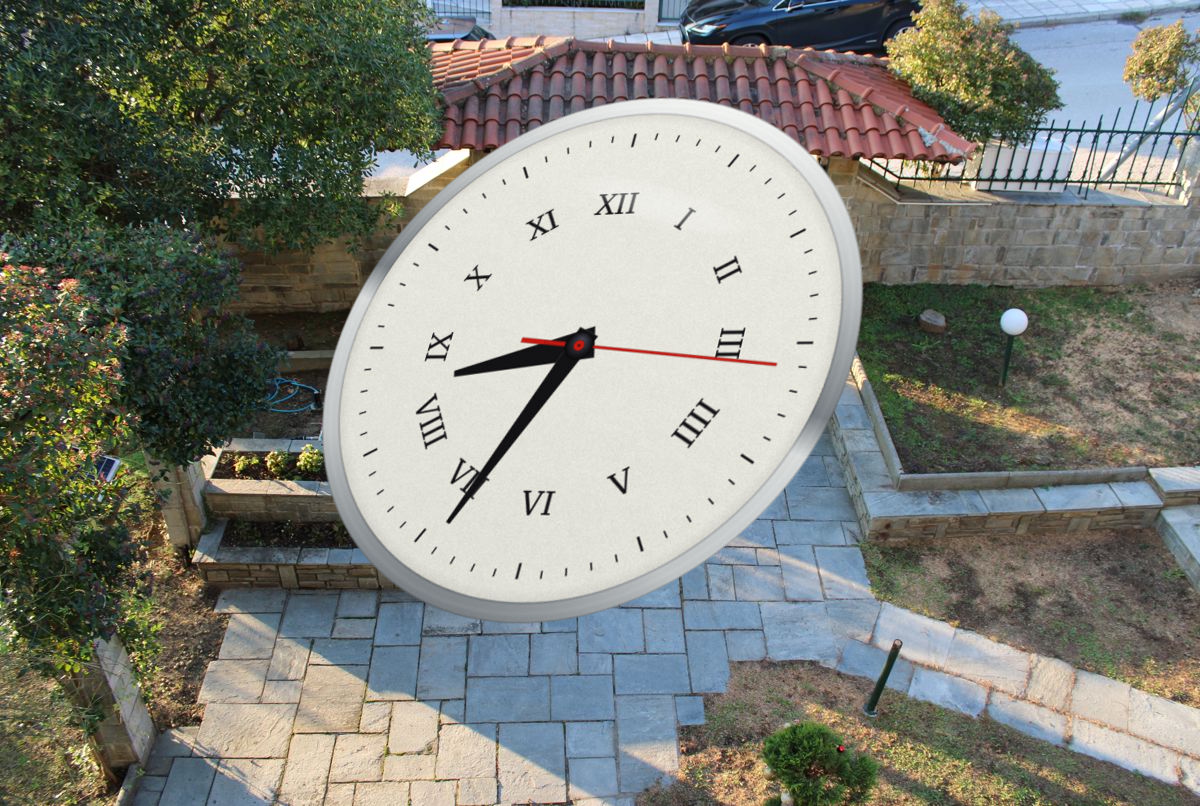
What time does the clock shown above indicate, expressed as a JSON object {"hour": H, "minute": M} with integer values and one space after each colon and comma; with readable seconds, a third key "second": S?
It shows {"hour": 8, "minute": 34, "second": 16}
